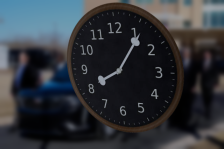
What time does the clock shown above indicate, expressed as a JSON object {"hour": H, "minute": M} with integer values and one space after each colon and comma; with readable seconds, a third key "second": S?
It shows {"hour": 8, "minute": 6}
